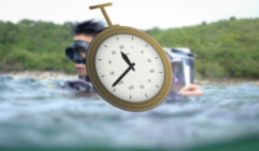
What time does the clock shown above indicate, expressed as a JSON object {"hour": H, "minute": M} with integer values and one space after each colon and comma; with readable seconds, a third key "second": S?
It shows {"hour": 11, "minute": 41}
